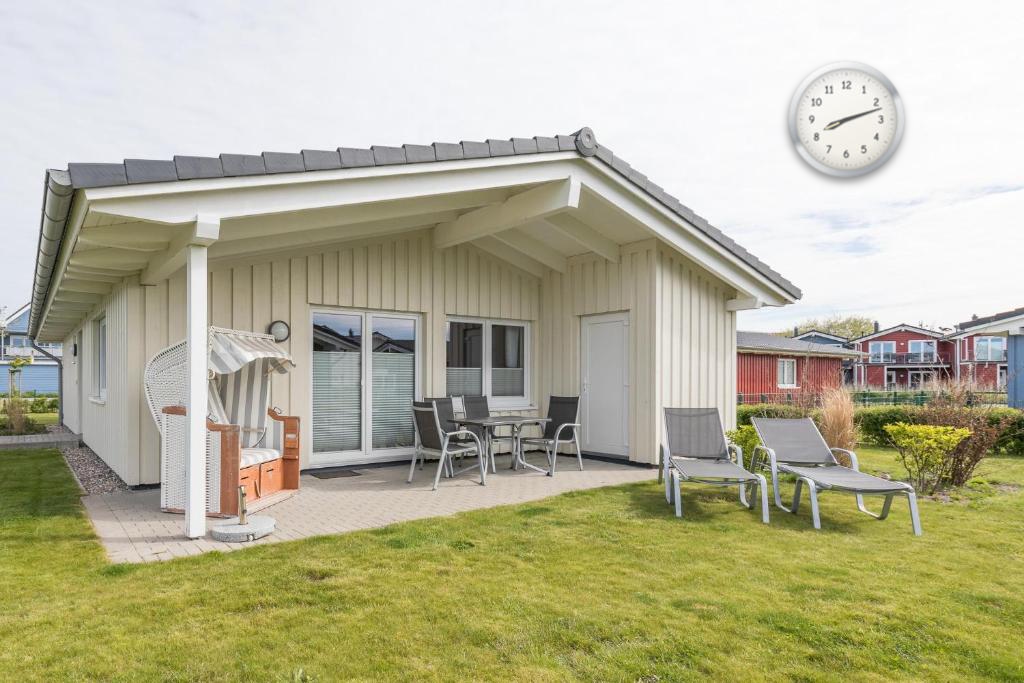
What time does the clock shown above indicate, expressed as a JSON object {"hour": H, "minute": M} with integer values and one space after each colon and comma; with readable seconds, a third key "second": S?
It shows {"hour": 8, "minute": 12}
